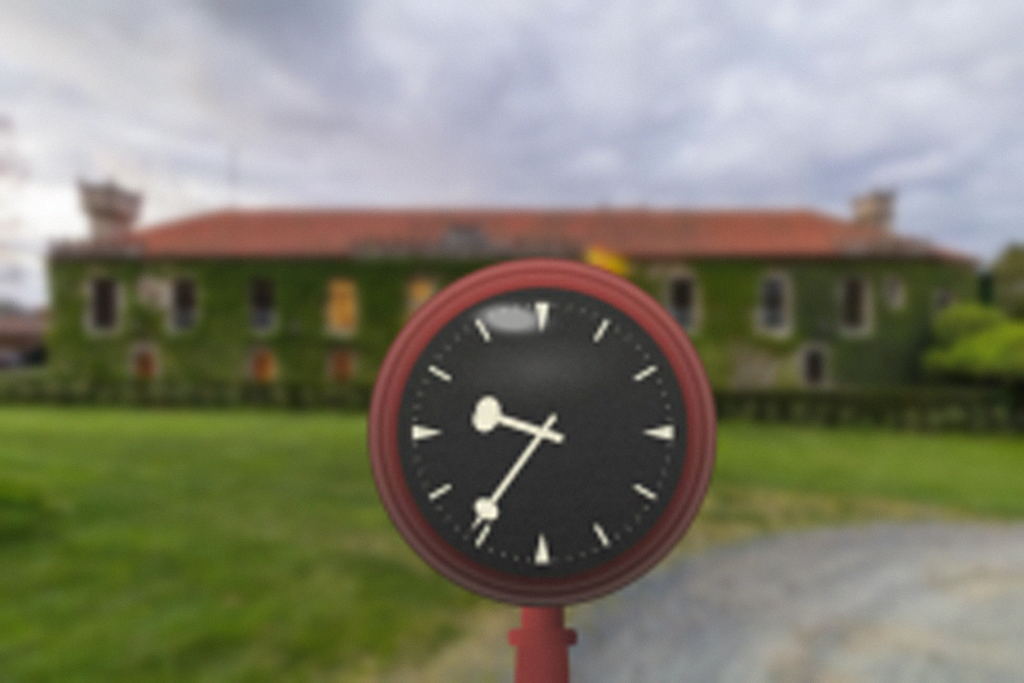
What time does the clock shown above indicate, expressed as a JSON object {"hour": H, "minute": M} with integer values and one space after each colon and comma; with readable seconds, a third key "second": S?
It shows {"hour": 9, "minute": 36}
